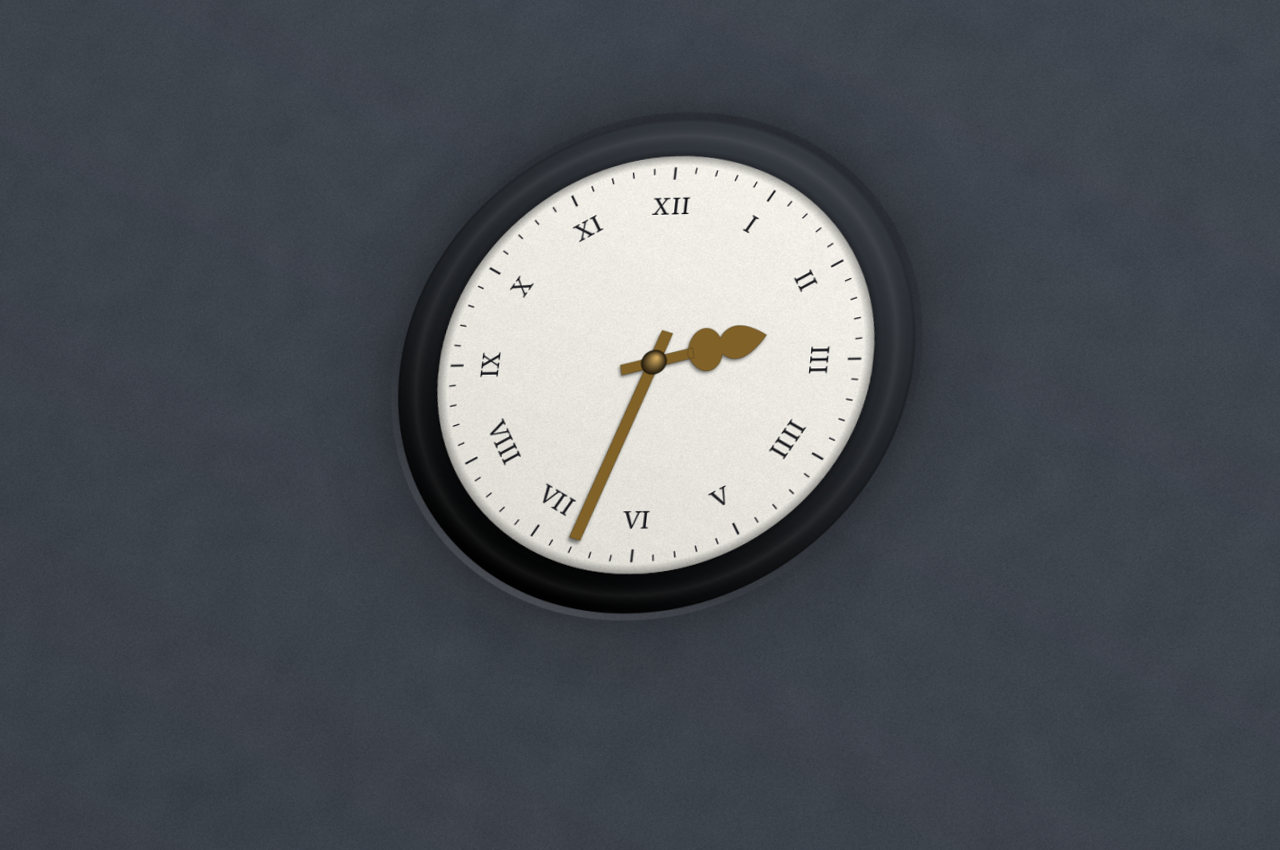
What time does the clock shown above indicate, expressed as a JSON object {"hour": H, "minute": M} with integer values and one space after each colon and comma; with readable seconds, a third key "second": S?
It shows {"hour": 2, "minute": 33}
